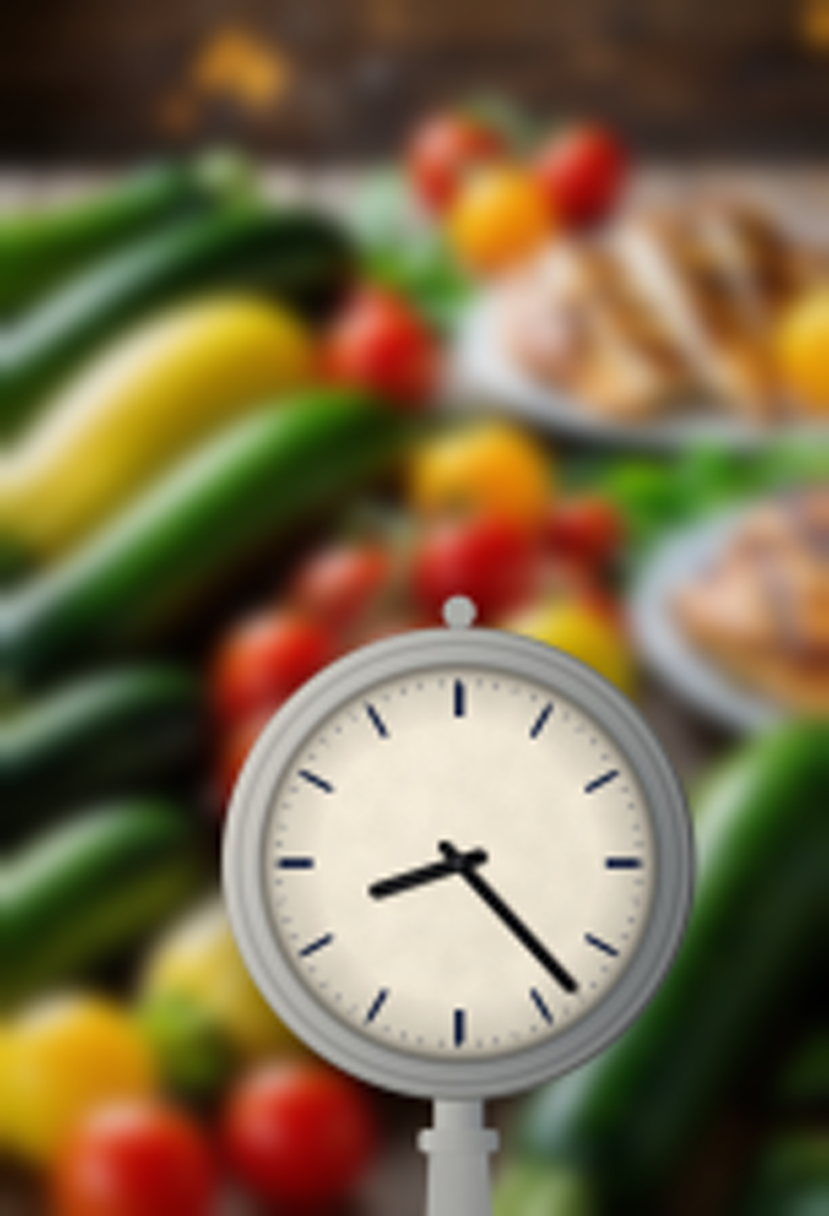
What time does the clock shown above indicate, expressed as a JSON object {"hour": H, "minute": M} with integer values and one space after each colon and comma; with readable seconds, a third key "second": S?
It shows {"hour": 8, "minute": 23}
